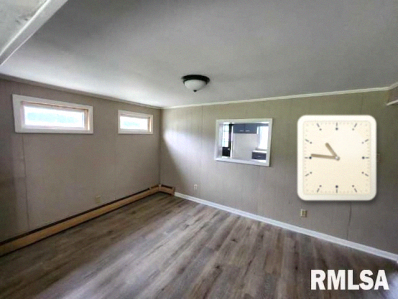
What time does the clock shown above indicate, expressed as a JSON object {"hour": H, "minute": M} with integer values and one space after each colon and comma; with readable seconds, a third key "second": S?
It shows {"hour": 10, "minute": 46}
